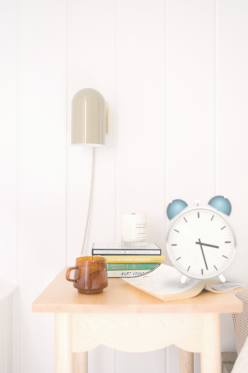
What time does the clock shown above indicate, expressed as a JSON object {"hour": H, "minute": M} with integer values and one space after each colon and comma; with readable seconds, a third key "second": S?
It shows {"hour": 3, "minute": 28}
